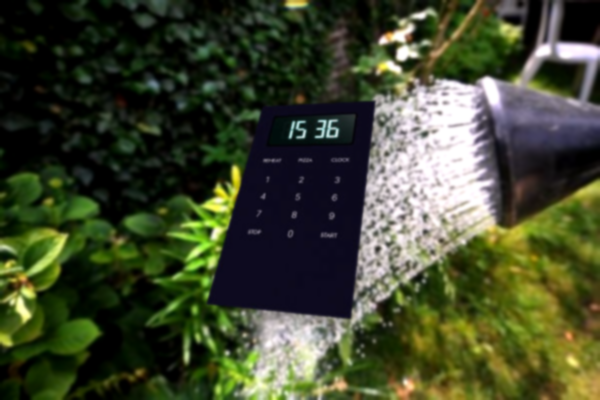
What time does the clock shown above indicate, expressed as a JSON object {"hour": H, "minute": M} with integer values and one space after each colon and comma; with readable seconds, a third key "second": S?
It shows {"hour": 15, "minute": 36}
